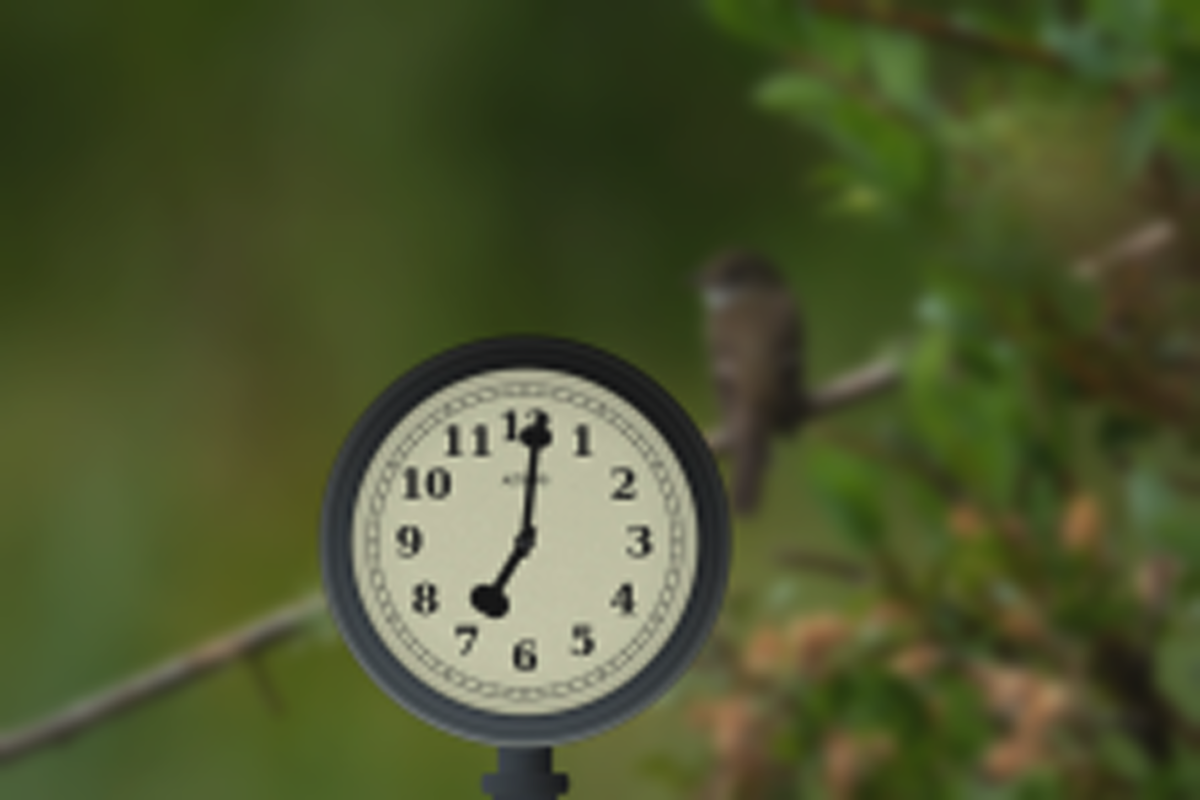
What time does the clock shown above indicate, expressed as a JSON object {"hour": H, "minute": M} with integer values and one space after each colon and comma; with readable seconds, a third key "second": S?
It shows {"hour": 7, "minute": 1}
